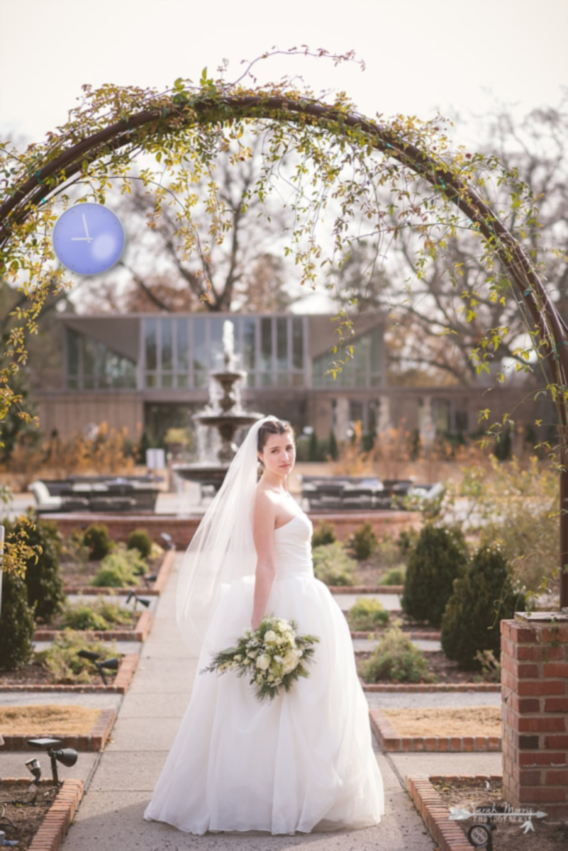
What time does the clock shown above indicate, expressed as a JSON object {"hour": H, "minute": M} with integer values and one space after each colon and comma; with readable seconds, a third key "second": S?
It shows {"hour": 8, "minute": 58}
